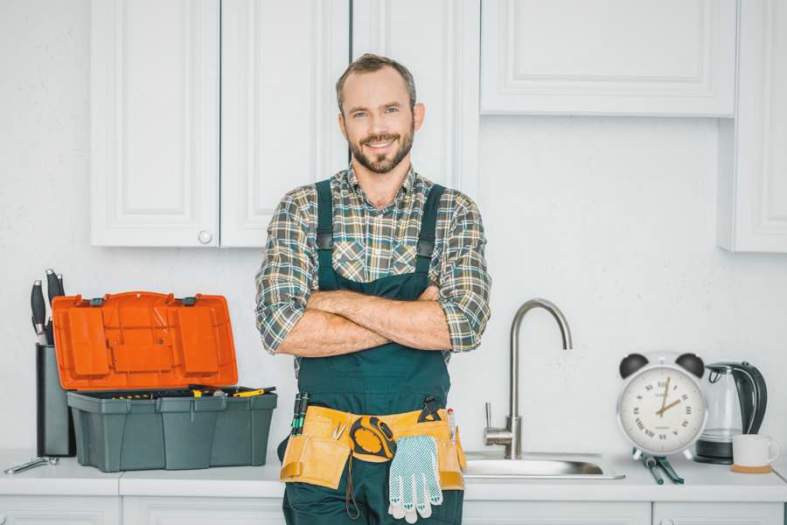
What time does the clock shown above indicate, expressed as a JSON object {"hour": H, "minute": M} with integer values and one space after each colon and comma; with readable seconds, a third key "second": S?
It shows {"hour": 2, "minute": 2}
